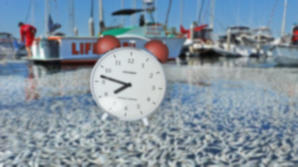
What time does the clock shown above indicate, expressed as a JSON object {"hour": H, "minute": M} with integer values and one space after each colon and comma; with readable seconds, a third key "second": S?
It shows {"hour": 7, "minute": 47}
